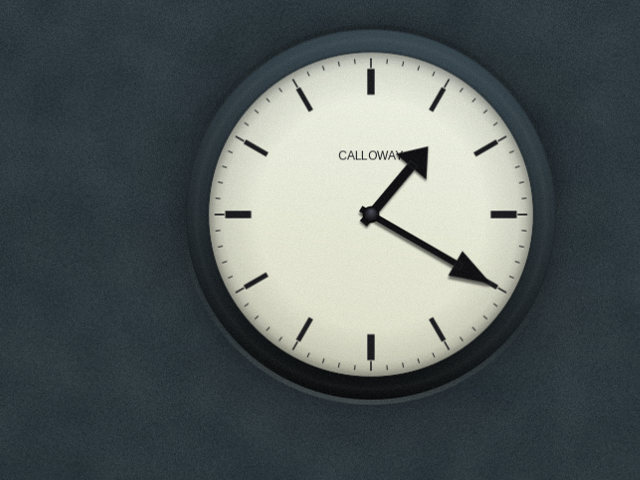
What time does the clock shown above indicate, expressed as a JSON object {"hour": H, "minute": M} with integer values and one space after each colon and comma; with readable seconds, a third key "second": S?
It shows {"hour": 1, "minute": 20}
